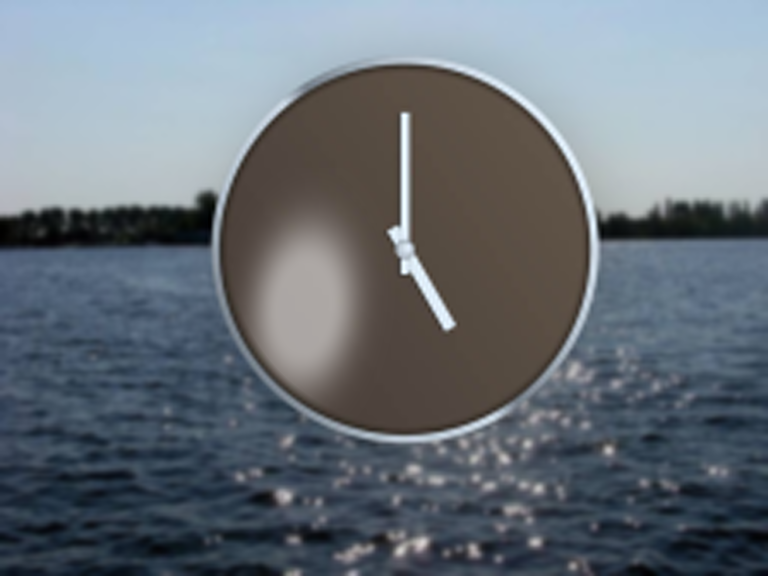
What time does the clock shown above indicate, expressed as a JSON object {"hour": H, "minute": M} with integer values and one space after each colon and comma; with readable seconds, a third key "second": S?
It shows {"hour": 5, "minute": 0}
